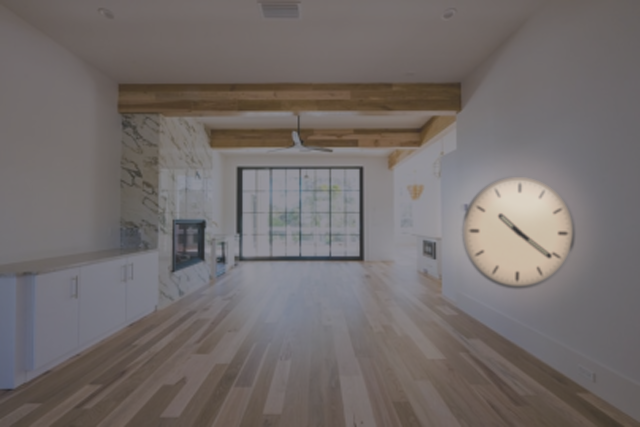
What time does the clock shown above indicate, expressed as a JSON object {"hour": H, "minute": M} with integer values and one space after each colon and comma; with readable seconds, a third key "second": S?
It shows {"hour": 10, "minute": 21}
